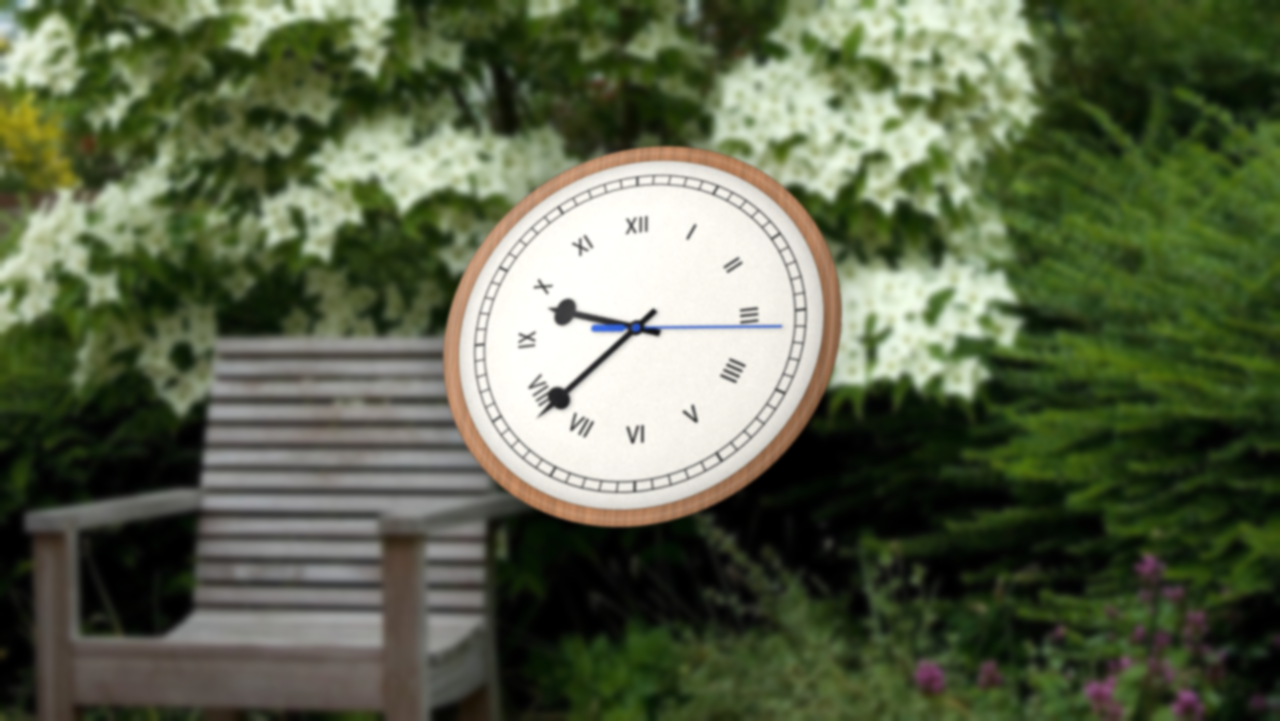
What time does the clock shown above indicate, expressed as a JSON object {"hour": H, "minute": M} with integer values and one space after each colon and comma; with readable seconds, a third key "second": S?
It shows {"hour": 9, "minute": 38, "second": 16}
